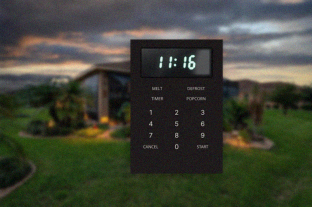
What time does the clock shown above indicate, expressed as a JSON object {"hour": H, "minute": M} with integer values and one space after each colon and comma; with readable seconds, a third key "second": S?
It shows {"hour": 11, "minute": 16}
